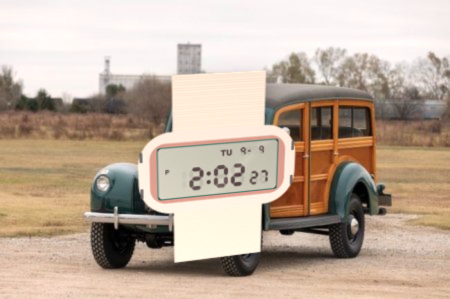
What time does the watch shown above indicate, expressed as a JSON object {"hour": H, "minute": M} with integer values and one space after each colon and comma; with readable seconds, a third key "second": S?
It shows {"hour": 2, "minute": 2, "second": 27}
